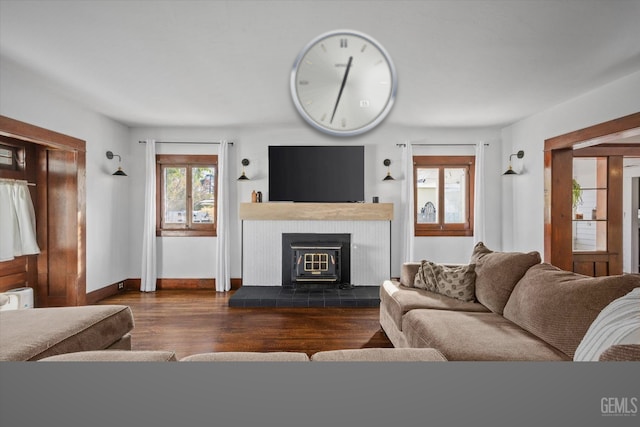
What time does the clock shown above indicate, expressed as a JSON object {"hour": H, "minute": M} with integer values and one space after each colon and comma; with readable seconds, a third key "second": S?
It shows {"hour": 12, "minute": 33}
